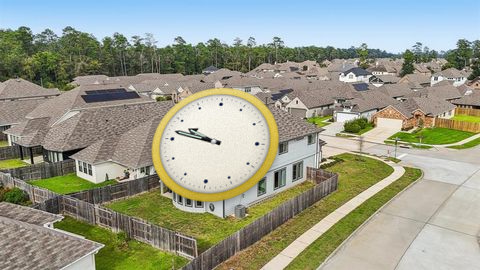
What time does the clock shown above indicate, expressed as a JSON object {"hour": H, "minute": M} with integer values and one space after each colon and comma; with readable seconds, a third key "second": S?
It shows {"hour": 9, "minute": 47}
